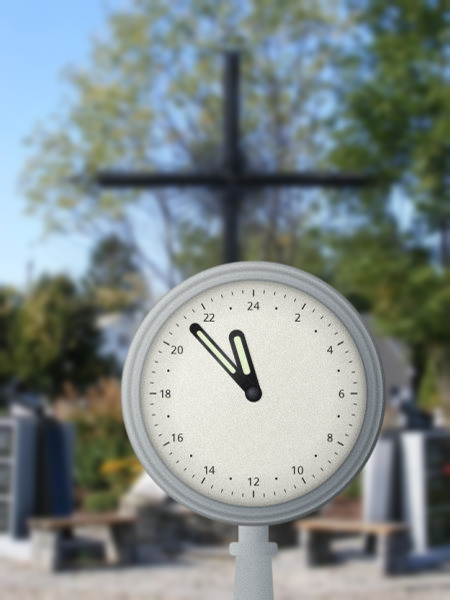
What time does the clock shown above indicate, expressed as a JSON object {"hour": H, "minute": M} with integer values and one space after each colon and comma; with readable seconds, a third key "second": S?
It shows {"hour": 22, "minute": 53}
